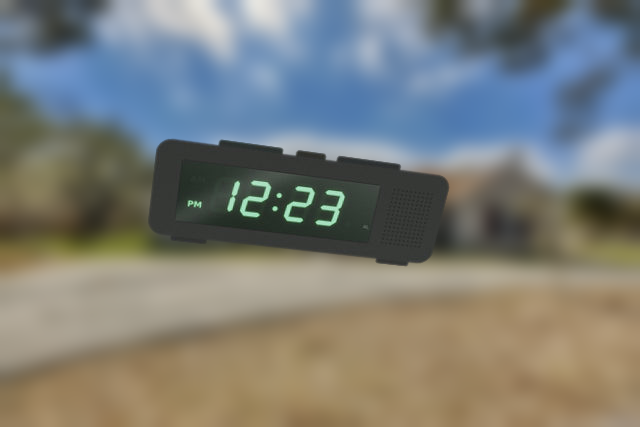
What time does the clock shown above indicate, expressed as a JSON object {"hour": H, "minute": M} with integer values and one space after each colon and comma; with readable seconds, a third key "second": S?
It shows {"hour": 12, "minute": 23}
